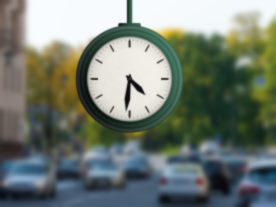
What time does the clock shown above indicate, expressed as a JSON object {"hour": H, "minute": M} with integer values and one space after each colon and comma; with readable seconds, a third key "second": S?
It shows {"hour": 4, "minute": 31}
